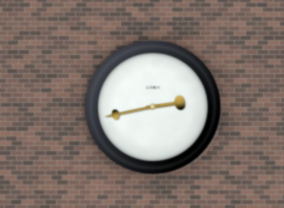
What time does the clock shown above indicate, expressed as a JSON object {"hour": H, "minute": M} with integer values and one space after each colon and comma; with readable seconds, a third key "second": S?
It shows {"hour": 2, "minute": 43}
